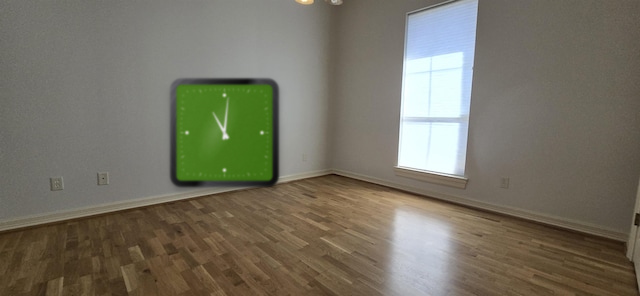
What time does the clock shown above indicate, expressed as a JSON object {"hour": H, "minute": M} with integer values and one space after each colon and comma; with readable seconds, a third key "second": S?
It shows {"hour": 11, "minute": 1}
